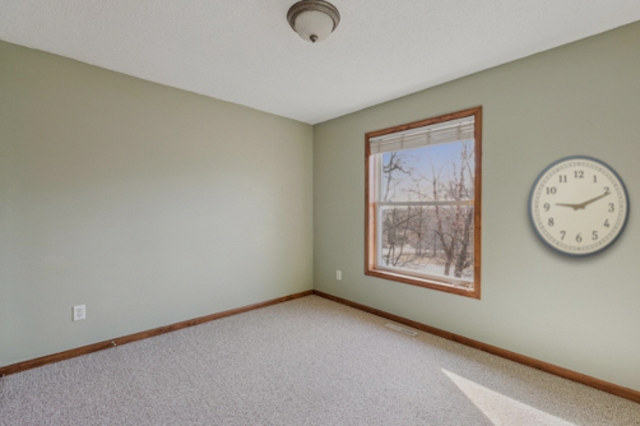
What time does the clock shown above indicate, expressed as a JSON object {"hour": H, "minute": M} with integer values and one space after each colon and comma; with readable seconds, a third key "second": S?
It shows {"hour": 9, "minute": 11}
